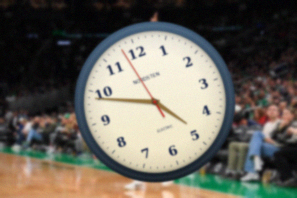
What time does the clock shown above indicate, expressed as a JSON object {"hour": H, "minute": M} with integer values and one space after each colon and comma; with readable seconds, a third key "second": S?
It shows {"hour": 4, "minute": 48, "second": 58}
